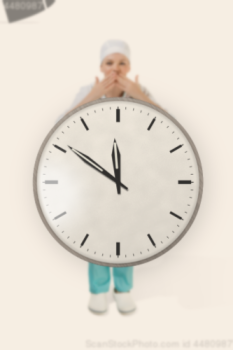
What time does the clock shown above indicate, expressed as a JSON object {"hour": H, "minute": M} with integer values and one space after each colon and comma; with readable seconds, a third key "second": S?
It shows {"hour": 11, "minute": 51}
